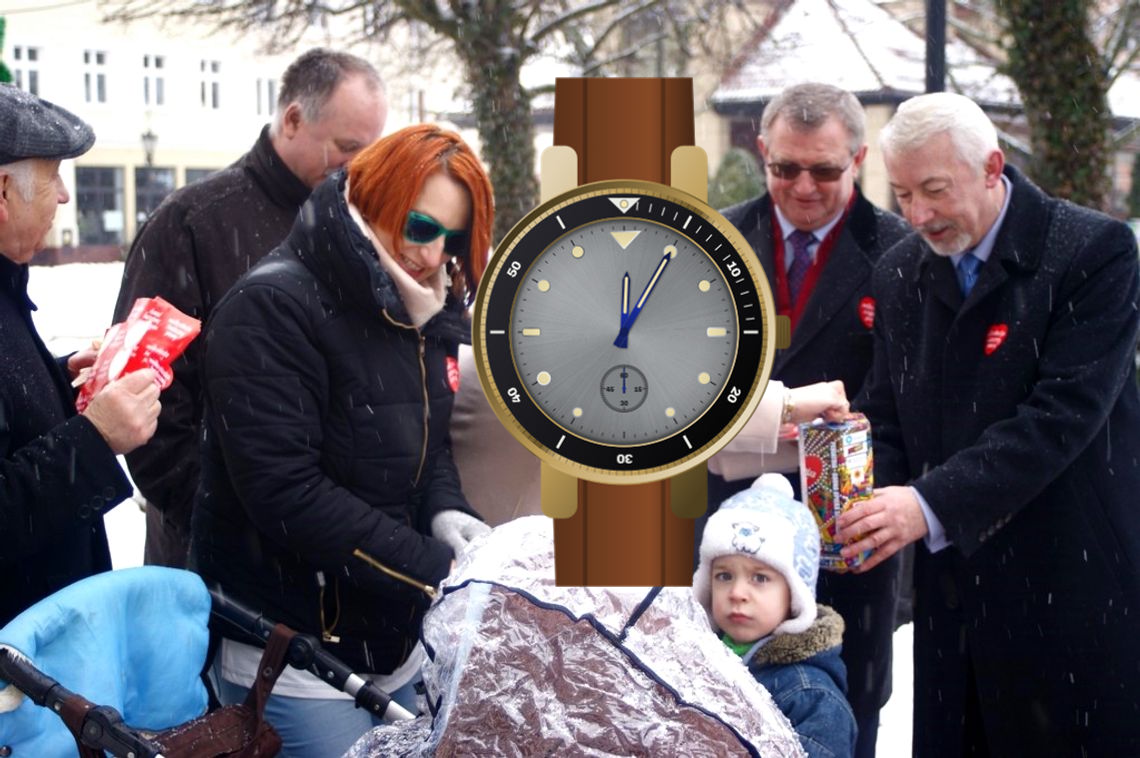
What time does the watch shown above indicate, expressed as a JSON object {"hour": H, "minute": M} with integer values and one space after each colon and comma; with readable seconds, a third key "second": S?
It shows {"hour": 12, "minute": 5}
